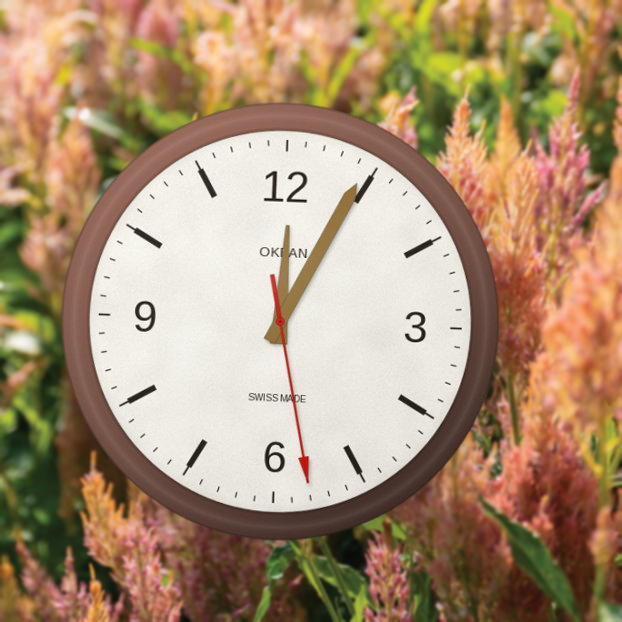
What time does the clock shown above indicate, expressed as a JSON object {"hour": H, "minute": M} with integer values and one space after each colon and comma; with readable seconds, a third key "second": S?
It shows {"hour": 12, "minute": 4, "second": 28}
